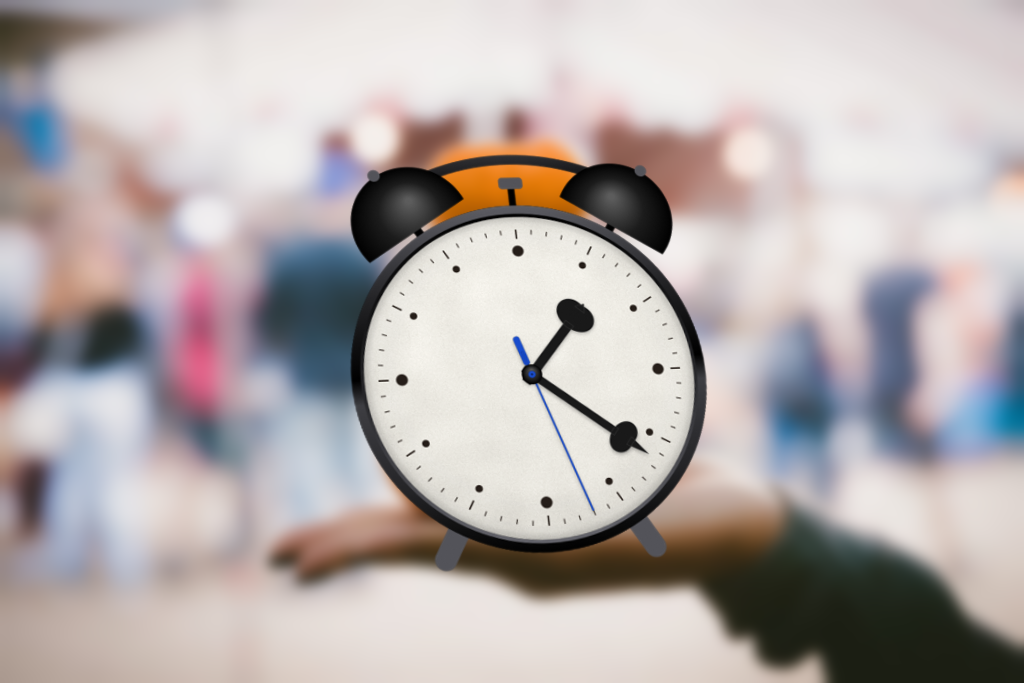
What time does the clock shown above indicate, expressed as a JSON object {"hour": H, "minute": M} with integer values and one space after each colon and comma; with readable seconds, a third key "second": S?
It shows {"hour": 1, "minute": 21, "second": 27}
